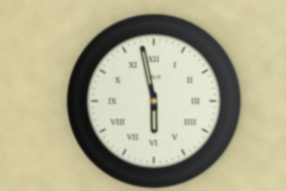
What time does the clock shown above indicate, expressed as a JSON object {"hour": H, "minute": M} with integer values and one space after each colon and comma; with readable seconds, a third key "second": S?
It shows {"hour": 5, "minute": 58}
